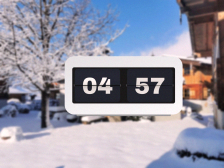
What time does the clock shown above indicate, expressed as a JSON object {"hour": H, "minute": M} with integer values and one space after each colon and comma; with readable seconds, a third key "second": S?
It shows {"hour": 4, "minute": 57}
